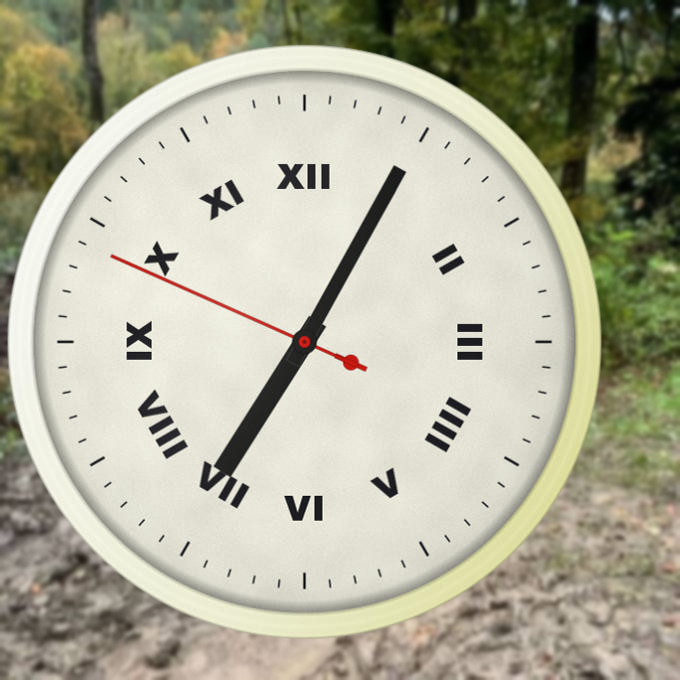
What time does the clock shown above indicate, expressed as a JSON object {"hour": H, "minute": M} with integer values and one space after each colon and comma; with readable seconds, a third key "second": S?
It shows {"hour": 7, "minute": 4, "second": 49}
